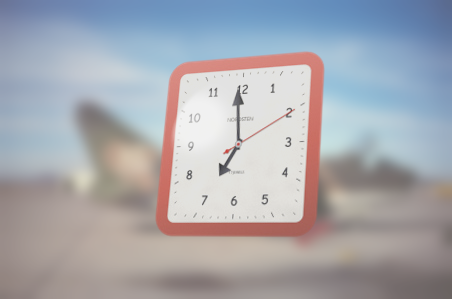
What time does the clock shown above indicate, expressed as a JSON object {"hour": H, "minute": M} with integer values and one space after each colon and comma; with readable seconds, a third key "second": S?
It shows {"hour": 6, "minute": 59, "second": 10}
